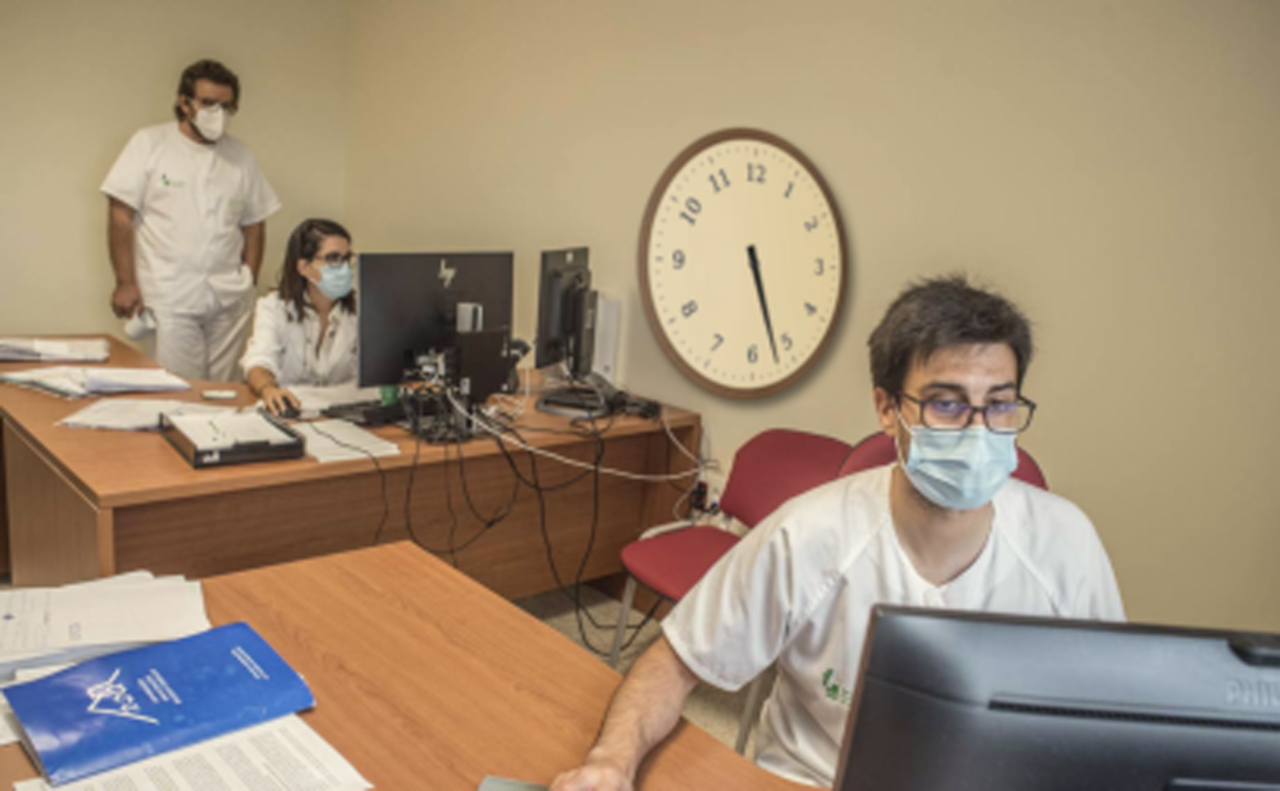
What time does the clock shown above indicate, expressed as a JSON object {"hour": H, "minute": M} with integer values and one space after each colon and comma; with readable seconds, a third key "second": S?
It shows {"hour": 5, "minute": 27}
